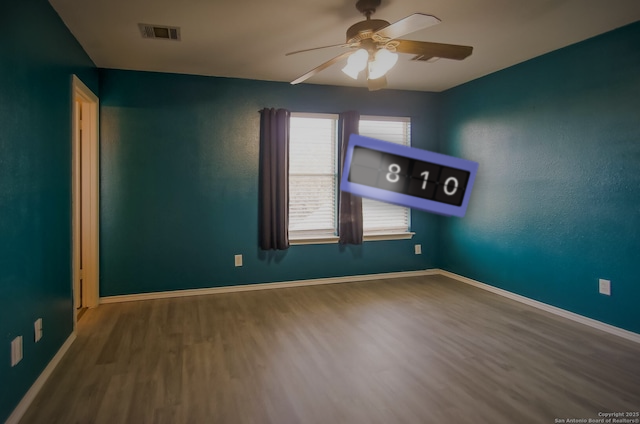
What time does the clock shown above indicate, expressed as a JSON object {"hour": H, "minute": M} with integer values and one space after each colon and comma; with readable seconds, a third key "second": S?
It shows {"hour": 8, "minute": 10}
